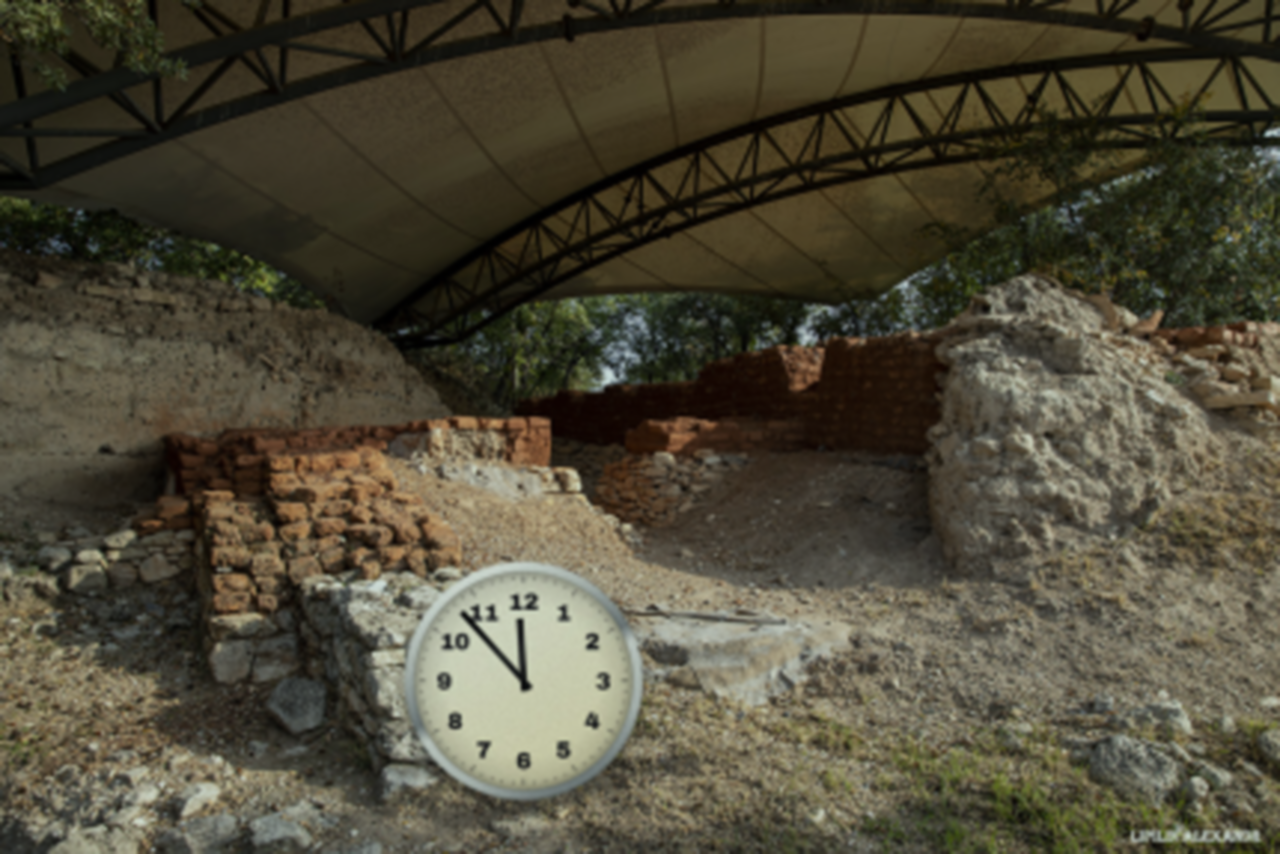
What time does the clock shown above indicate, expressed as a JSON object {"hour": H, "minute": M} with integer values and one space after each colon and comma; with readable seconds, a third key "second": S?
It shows {"hour": 11, "minute": 53}
